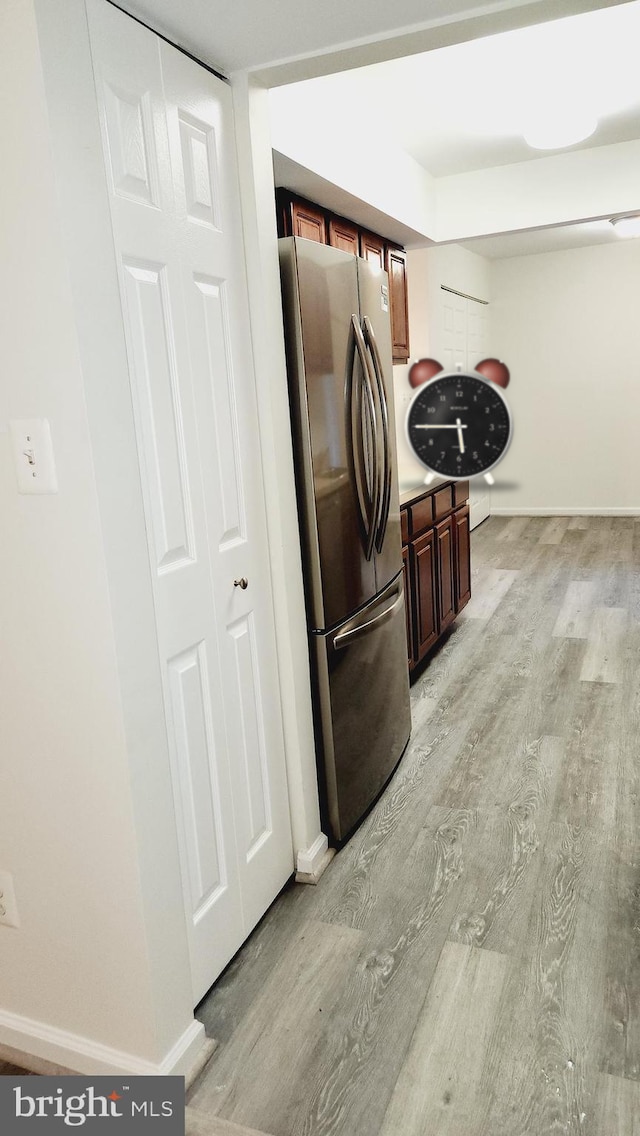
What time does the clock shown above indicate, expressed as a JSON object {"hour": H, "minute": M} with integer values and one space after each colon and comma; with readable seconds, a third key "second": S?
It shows {"hour": 5, "minute": 45}
